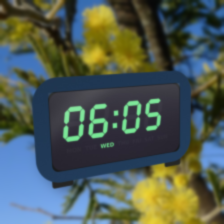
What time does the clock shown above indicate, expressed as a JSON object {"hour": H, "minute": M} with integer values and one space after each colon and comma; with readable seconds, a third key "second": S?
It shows {"hour": 6, "minute": 5}
